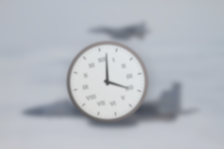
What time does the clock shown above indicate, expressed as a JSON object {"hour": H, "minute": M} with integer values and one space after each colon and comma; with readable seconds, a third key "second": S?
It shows {"hour": 4, "minute": 2}
